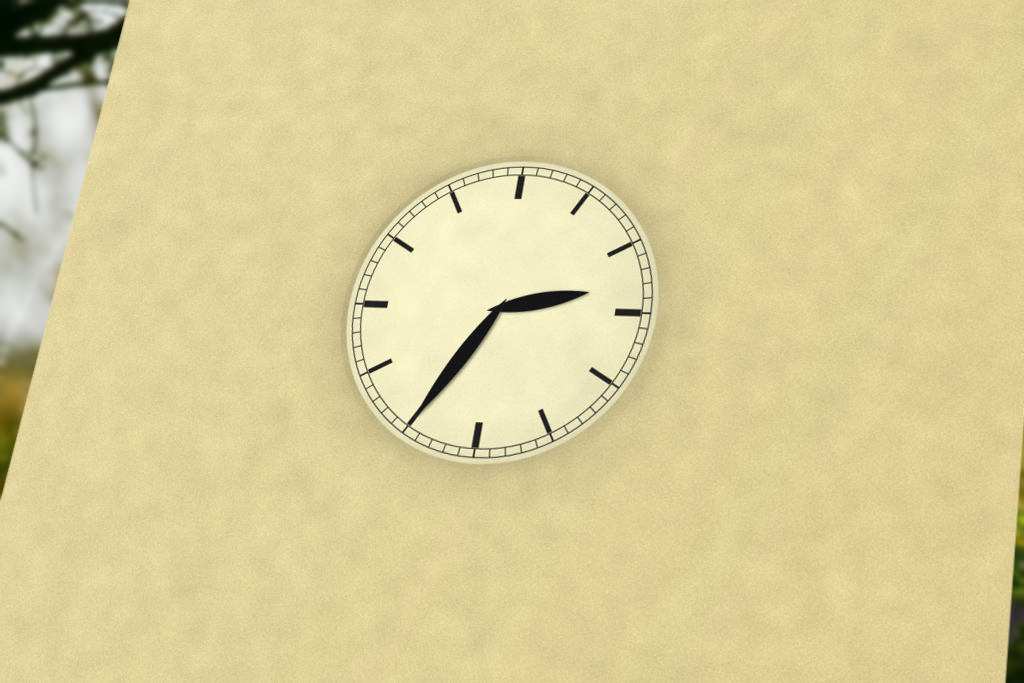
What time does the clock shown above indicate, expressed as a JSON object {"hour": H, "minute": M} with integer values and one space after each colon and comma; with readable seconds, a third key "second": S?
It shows {"hour": 2, "minute": 35}
